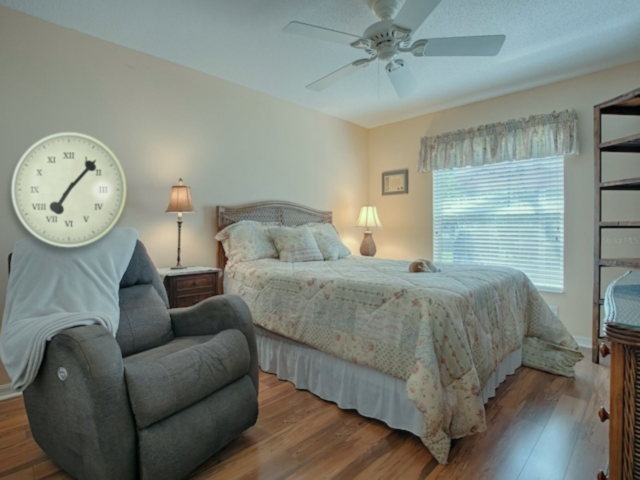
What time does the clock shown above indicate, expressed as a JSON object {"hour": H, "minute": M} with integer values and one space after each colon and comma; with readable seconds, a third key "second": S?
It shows {"hour": 7, "minute": 7}
